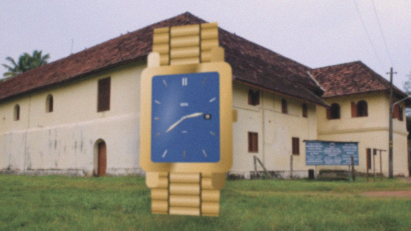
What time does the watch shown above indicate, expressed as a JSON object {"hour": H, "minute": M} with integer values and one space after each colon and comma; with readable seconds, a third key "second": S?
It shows {"hour": 2, "minute": 39}
